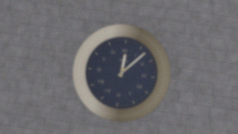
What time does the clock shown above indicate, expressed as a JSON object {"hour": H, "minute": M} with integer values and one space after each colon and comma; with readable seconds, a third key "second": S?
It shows {"hour": 12, "minute": 7}
